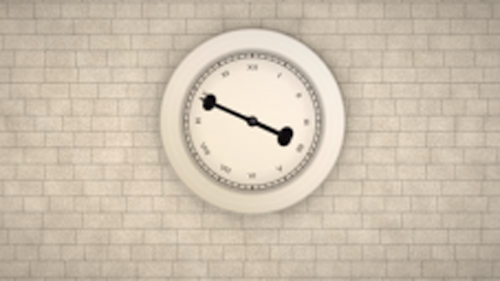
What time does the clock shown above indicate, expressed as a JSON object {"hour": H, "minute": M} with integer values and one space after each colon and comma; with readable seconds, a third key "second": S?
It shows {"hour": 3, "minute": 49}
